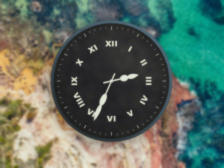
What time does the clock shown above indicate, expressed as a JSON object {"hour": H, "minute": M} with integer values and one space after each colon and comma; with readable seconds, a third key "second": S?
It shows {"hour": 2, "minute": 34}
